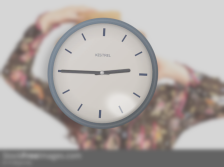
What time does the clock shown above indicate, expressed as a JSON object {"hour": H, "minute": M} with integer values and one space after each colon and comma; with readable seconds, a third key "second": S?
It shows {"hour": 2, "minute": 45}
